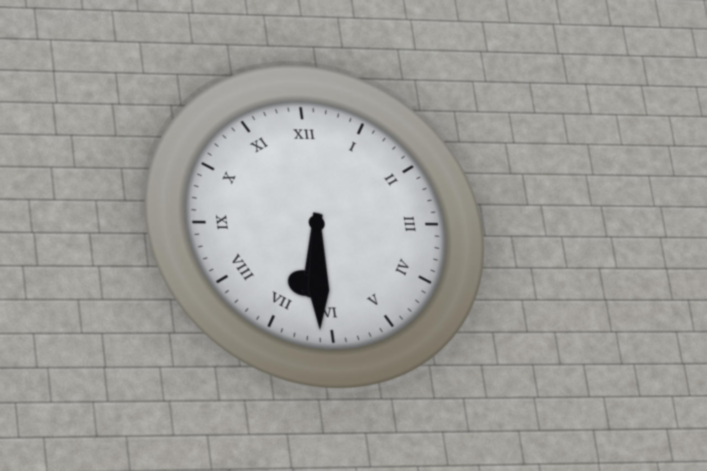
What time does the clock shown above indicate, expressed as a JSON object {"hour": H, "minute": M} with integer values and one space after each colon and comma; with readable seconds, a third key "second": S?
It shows {"hour": 6, "minute": 31}
